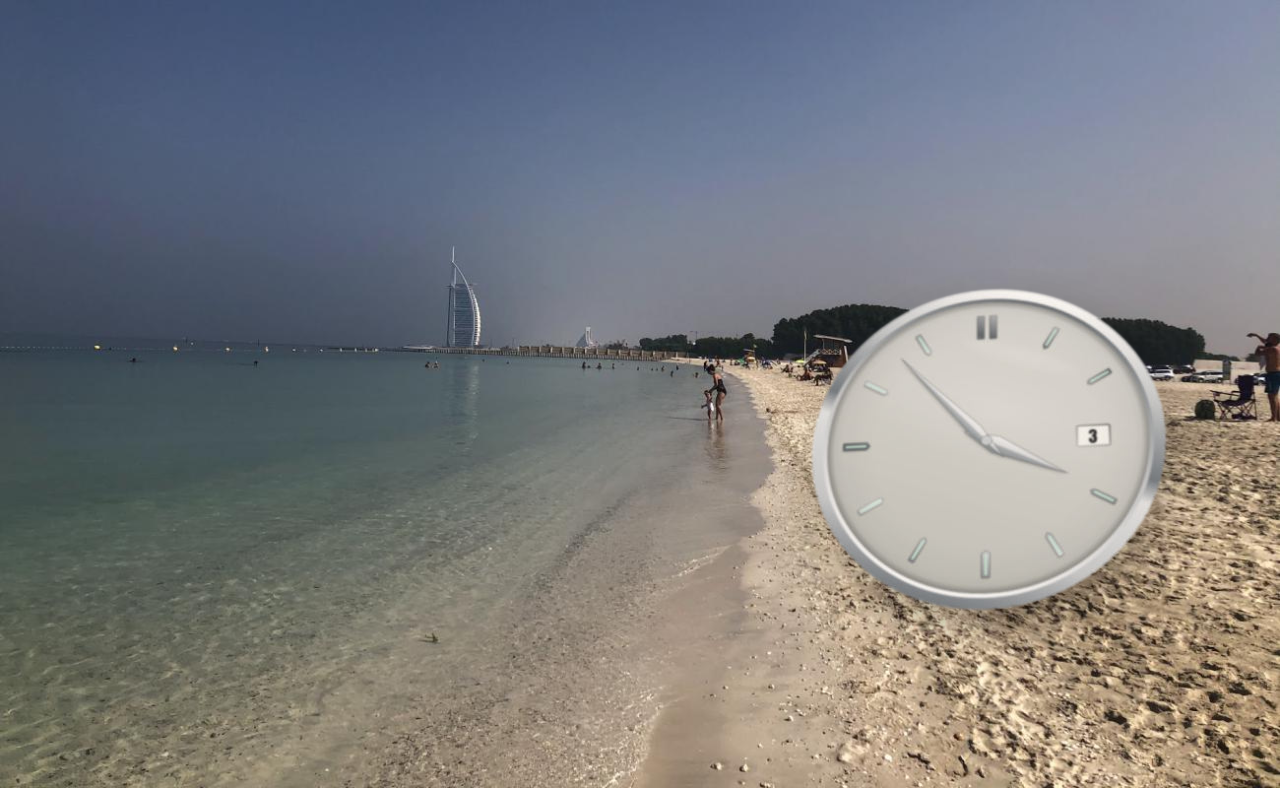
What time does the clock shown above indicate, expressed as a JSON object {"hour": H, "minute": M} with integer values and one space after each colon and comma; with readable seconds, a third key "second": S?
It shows {"hour": 3, "minute": 53}
